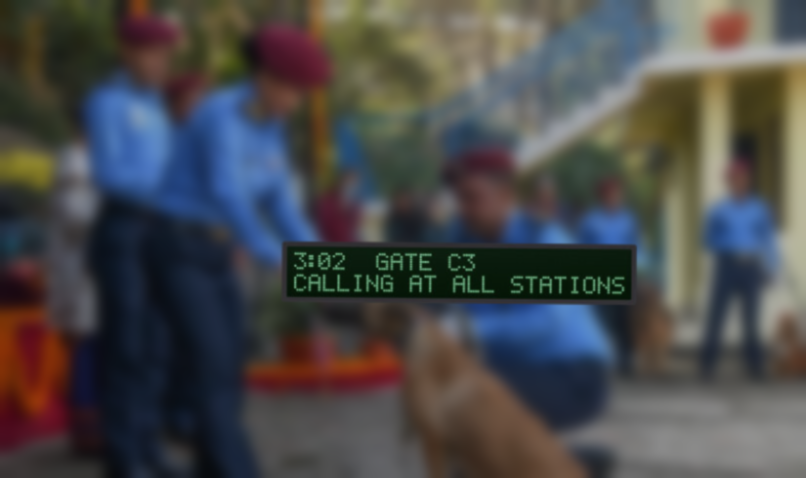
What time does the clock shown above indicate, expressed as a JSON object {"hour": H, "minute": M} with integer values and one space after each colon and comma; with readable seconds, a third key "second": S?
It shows {"hour": 3, "minute": 2}
